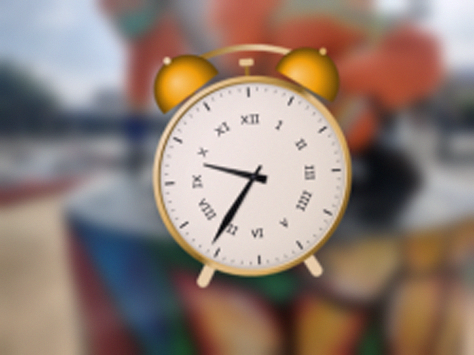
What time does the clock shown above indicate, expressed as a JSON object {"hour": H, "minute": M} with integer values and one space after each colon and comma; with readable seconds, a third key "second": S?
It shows {"hour": 9, "minute": 36}
